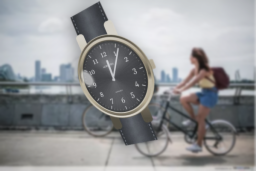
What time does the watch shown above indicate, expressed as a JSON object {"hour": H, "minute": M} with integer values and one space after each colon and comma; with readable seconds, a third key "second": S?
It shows {"hour": 12, "minute": 6}
